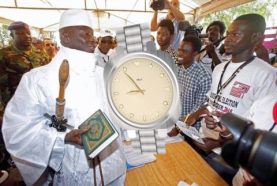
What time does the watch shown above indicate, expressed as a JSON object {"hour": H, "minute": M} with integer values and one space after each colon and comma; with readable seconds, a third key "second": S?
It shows {"hour": 8, "minute": 54}
